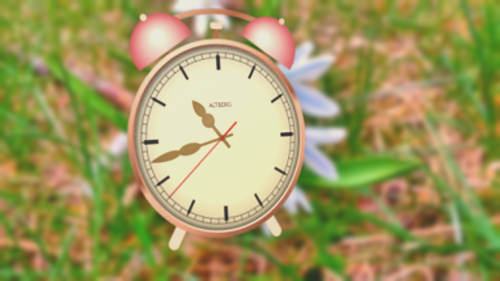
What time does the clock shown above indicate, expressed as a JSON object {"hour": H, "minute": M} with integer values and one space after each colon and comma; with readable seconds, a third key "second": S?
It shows {"hour": 10, "minute": 42, "second": 38}
